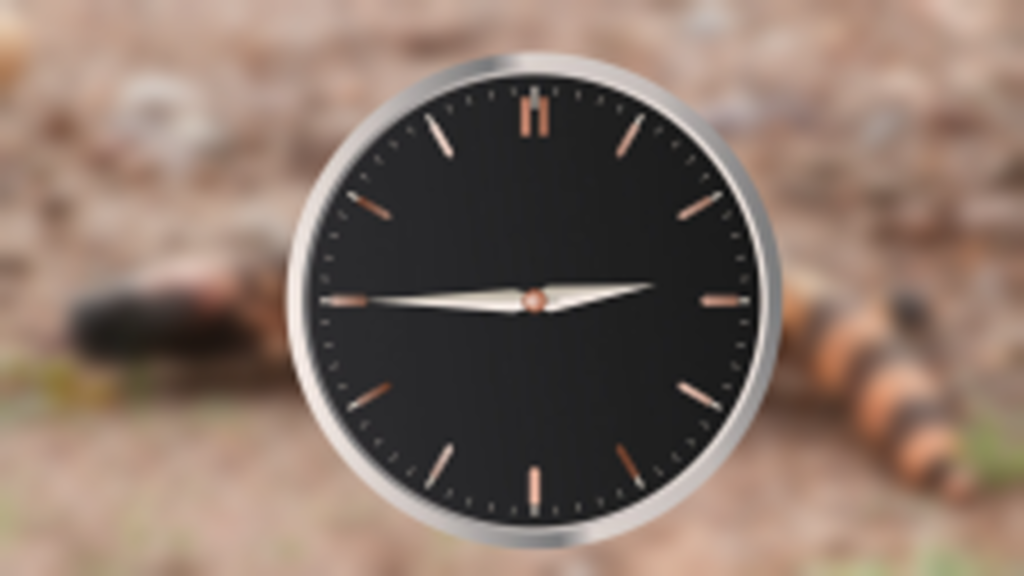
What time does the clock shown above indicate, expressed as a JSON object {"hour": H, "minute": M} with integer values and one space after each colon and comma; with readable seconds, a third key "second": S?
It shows {"hour": 2, "minute": 45}
